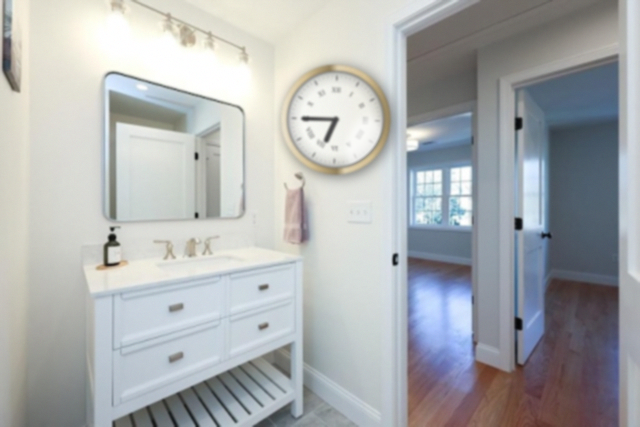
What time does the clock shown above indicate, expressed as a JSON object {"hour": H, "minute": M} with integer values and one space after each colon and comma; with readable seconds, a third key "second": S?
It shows {"hour": 6, "minute": 45}
